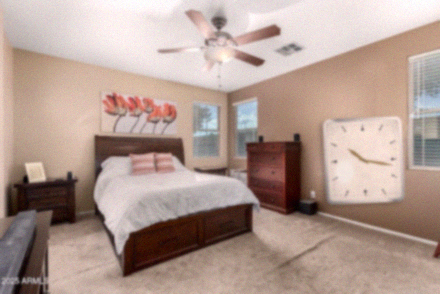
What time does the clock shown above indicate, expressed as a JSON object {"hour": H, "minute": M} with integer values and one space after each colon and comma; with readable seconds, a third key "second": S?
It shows {"hour": 10, "minute": 17}
